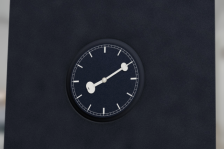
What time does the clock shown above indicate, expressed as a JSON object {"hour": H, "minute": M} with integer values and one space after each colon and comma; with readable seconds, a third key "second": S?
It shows {"hour": 8, "minute": 10}
